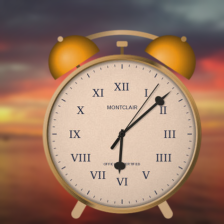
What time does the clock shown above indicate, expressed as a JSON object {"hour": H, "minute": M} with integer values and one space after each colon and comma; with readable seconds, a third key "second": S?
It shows {"hour": 6, "minute": 8, "second": 6}
